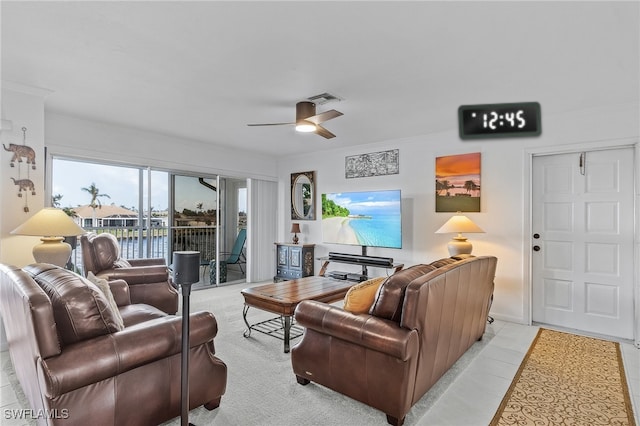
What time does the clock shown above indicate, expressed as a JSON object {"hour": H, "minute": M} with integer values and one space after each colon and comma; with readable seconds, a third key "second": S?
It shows {"hour": 12, "minute": 45}
